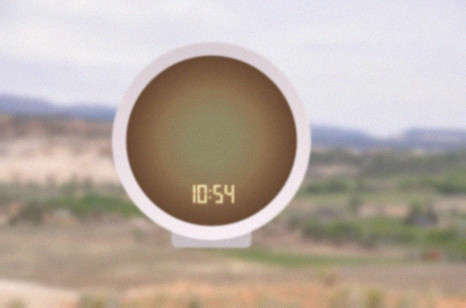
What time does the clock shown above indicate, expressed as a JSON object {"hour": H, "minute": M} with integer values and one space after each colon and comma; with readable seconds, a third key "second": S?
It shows {"hour": 10, "minute": 54}
